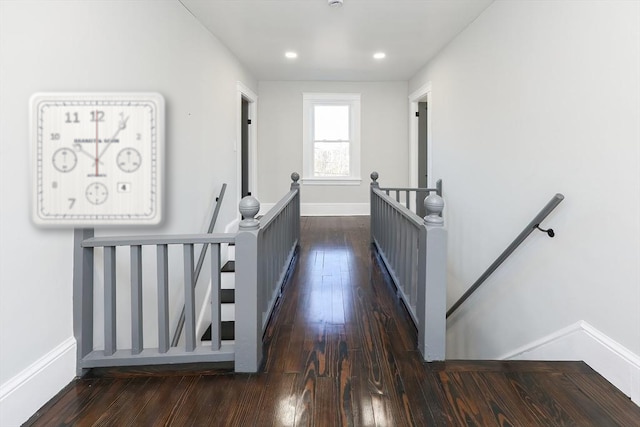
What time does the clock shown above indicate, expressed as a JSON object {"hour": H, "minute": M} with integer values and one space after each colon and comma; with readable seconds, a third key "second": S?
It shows {"hour": 10, "minute": 6}
